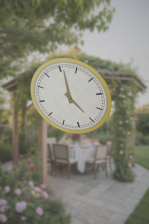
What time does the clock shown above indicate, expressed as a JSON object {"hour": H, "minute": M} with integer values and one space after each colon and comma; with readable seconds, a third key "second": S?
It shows {"hour": 5, "minute": 1}
